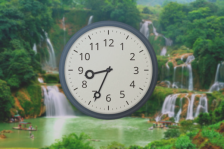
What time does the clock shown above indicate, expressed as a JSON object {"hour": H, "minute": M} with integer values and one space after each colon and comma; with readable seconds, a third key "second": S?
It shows {"hour": 8, "minute": 34}
